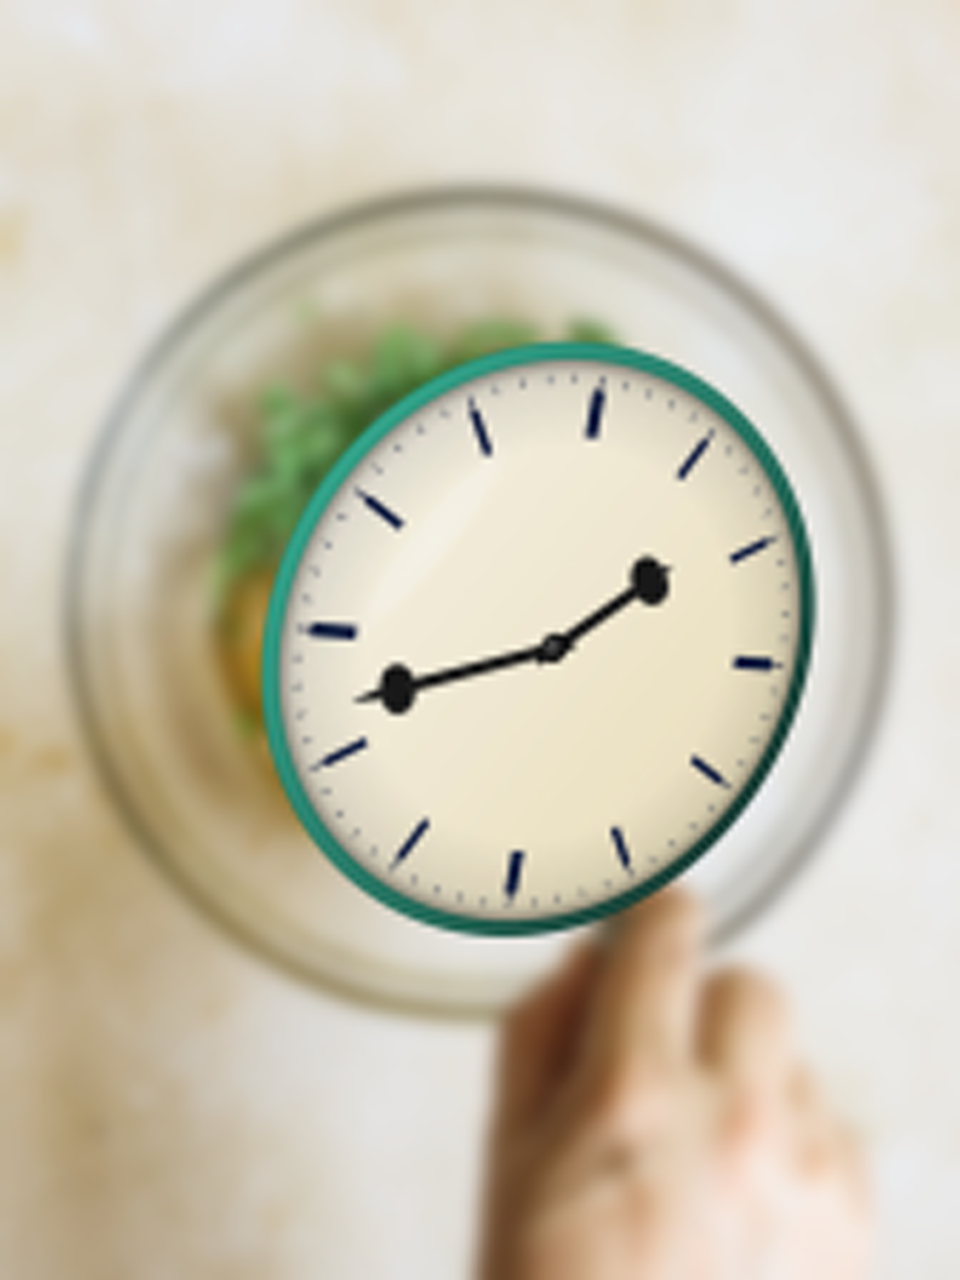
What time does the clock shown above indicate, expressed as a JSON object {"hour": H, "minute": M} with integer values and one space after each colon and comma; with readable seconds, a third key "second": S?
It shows {"hour": 1, "minute": 42}
